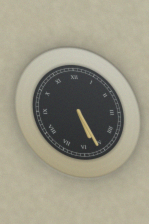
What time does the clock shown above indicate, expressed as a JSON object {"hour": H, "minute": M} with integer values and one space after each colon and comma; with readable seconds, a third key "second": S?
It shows {"hour": 5, "minute": 26}
